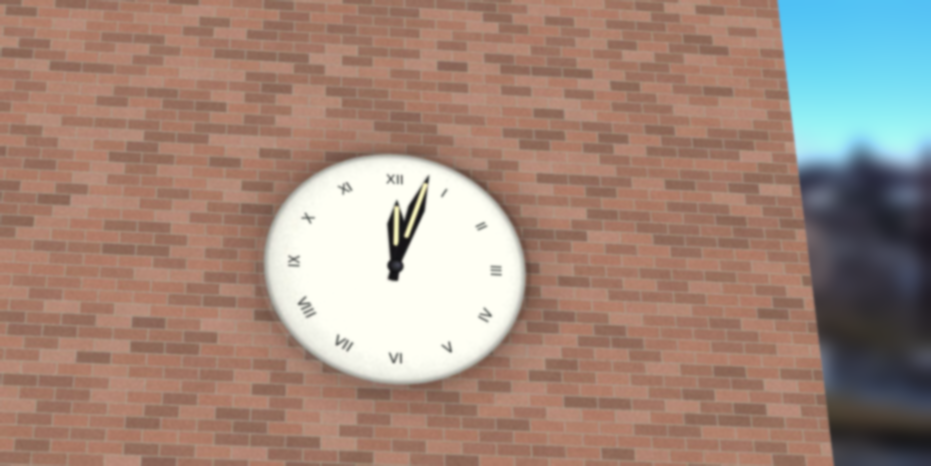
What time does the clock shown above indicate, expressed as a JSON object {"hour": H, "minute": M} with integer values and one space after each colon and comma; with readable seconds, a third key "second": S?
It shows {"hour": 12, "minute": 3}
